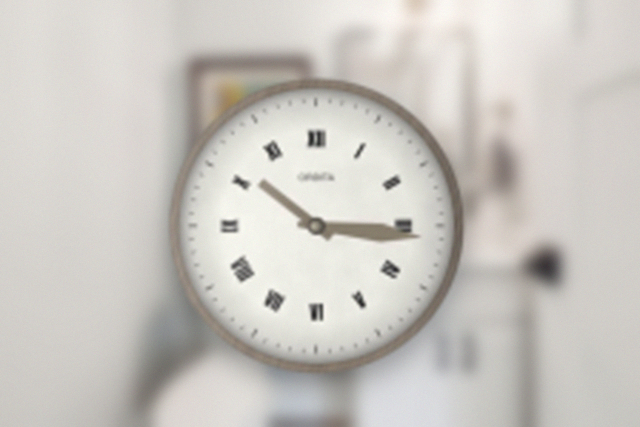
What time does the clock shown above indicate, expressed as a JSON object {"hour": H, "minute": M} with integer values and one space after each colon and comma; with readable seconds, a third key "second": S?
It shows {"hour": 10, "minute": 16}
